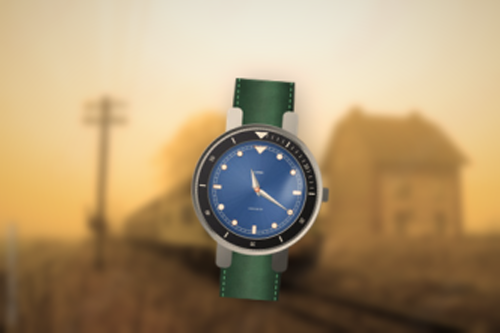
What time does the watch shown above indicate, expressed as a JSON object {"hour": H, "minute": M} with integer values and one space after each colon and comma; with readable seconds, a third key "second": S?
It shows {"hour": 11, "minute": 20}
